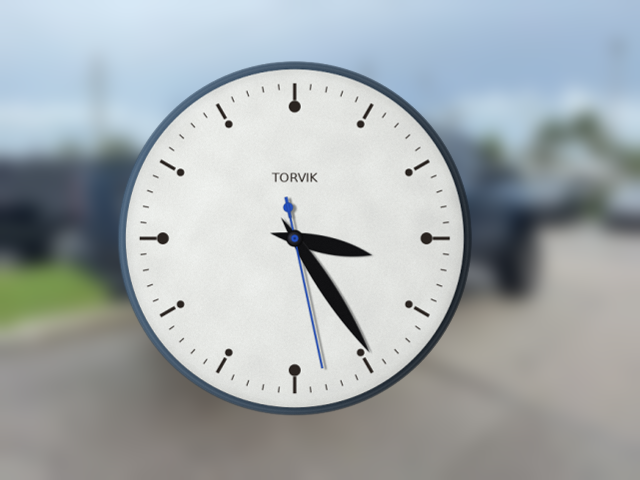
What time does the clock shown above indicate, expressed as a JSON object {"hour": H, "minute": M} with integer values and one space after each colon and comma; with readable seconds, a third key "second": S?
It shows {"hour": 3, "minute": 24, "second": 28}
